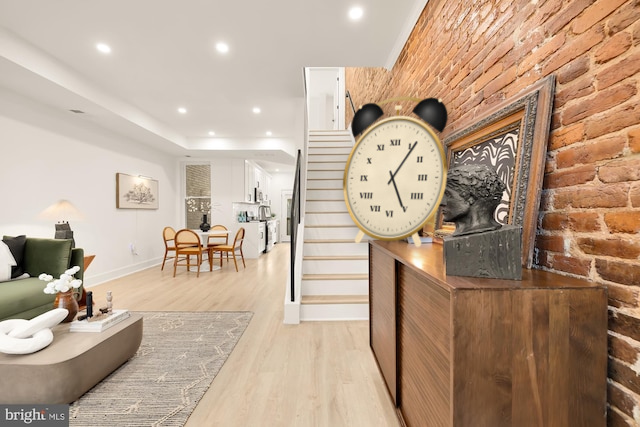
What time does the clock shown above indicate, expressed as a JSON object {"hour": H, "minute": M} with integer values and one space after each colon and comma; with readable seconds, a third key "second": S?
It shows {"hour": 5, "minute": 6}
